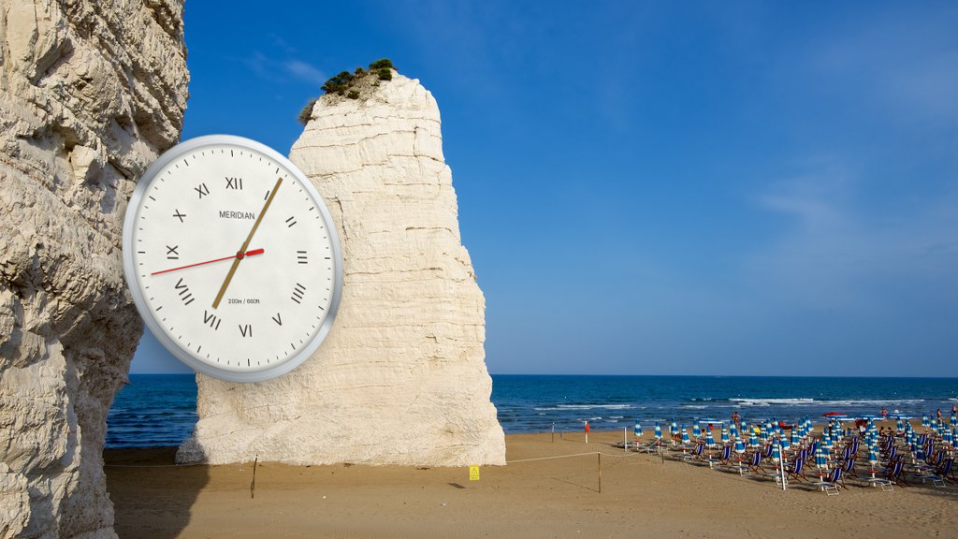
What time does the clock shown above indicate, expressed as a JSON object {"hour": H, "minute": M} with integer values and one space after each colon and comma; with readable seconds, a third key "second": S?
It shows {"hour": 7, "minute": 5, "second": 43}
